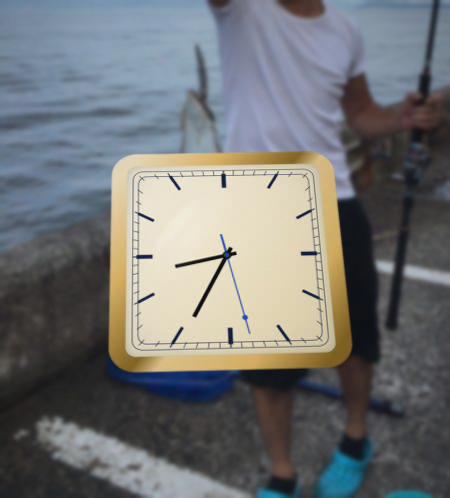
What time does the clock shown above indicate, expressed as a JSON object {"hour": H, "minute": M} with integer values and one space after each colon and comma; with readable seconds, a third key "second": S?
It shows {"hour": 8, "minute": 34, "second": 28}
